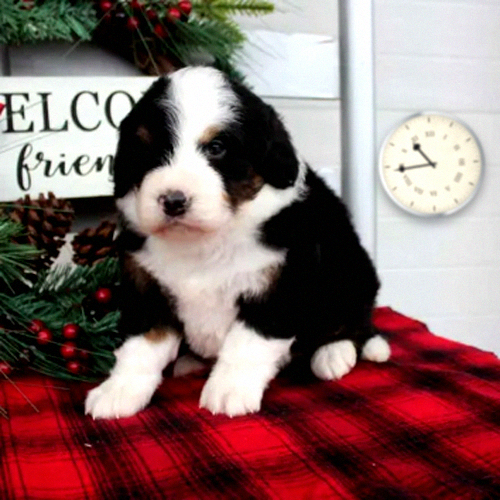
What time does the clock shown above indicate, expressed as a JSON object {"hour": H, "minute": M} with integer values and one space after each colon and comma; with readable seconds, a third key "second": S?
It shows {"hour": 10, "minute": 44}
